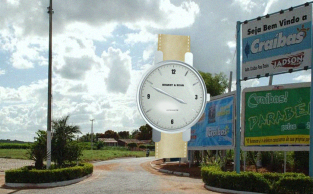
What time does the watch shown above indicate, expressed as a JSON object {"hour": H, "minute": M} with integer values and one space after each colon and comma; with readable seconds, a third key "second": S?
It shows {"hour": 3, "minute": 49}
